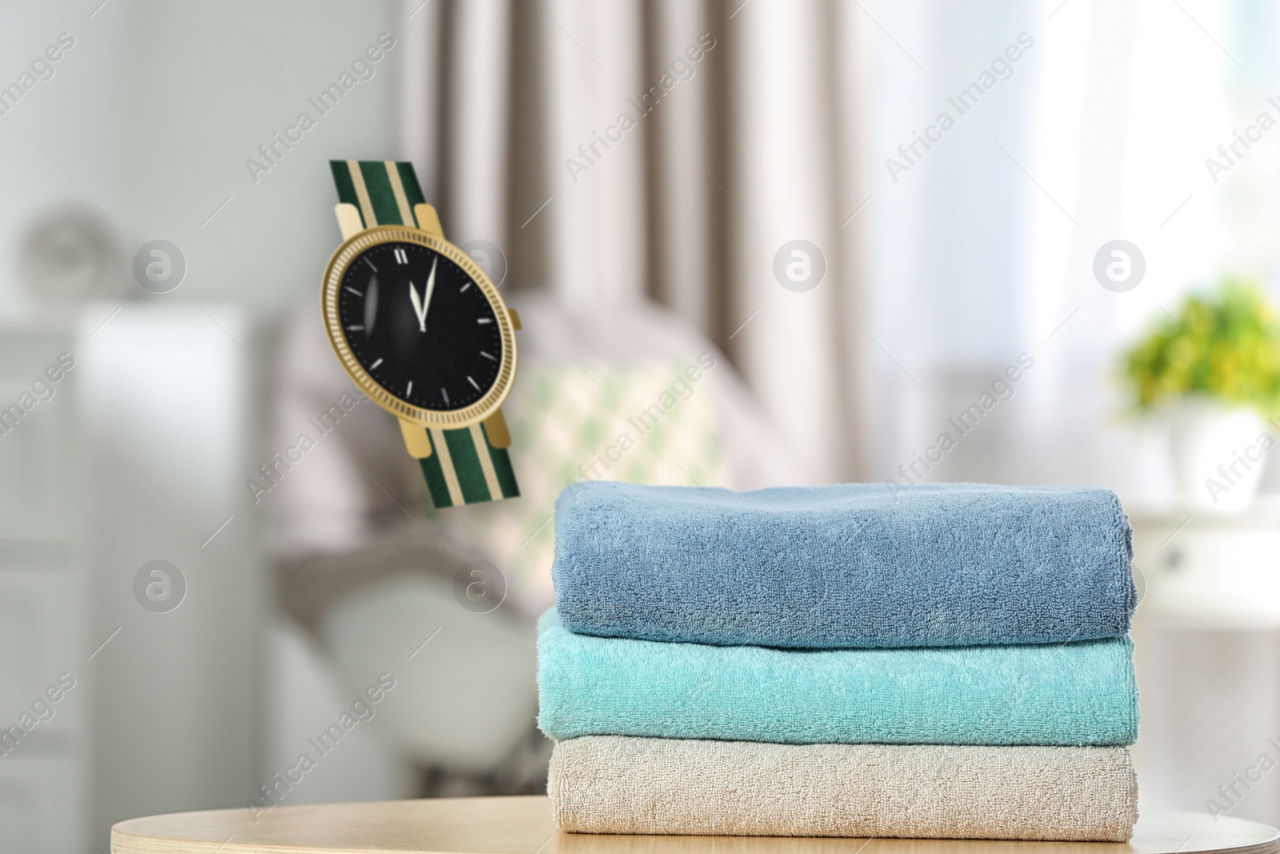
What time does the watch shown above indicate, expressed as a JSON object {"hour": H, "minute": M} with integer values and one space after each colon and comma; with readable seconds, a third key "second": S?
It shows {"hour": 12, "minute": 5}
